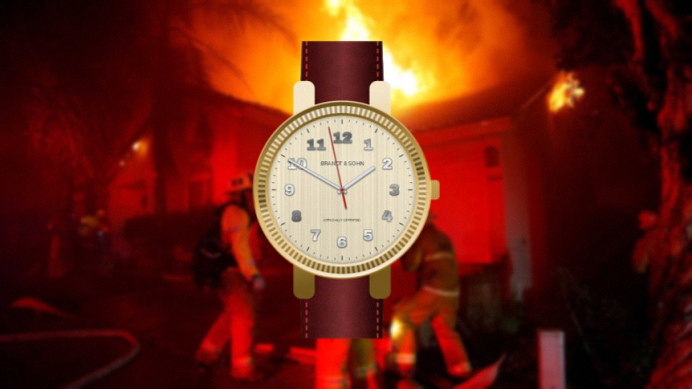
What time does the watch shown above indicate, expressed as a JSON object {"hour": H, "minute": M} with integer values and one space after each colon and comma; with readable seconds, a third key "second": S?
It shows {"hour": 1, "minute": 49, "second": 58}
